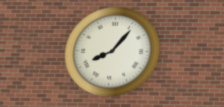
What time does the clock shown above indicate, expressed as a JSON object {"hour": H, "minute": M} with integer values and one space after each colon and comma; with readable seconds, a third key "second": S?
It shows {"hour": 8, "minute": 6}
